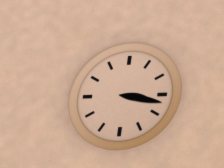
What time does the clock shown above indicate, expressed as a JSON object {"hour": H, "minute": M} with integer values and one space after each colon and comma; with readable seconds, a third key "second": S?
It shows {"hour": 3, "minute": 17}
